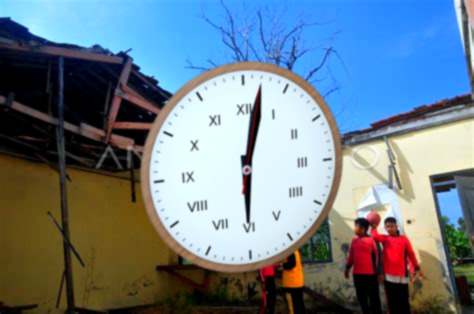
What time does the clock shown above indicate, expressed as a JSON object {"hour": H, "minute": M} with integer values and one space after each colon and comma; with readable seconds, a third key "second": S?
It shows {"hour": 6, "minute": 2, "second": 2}
